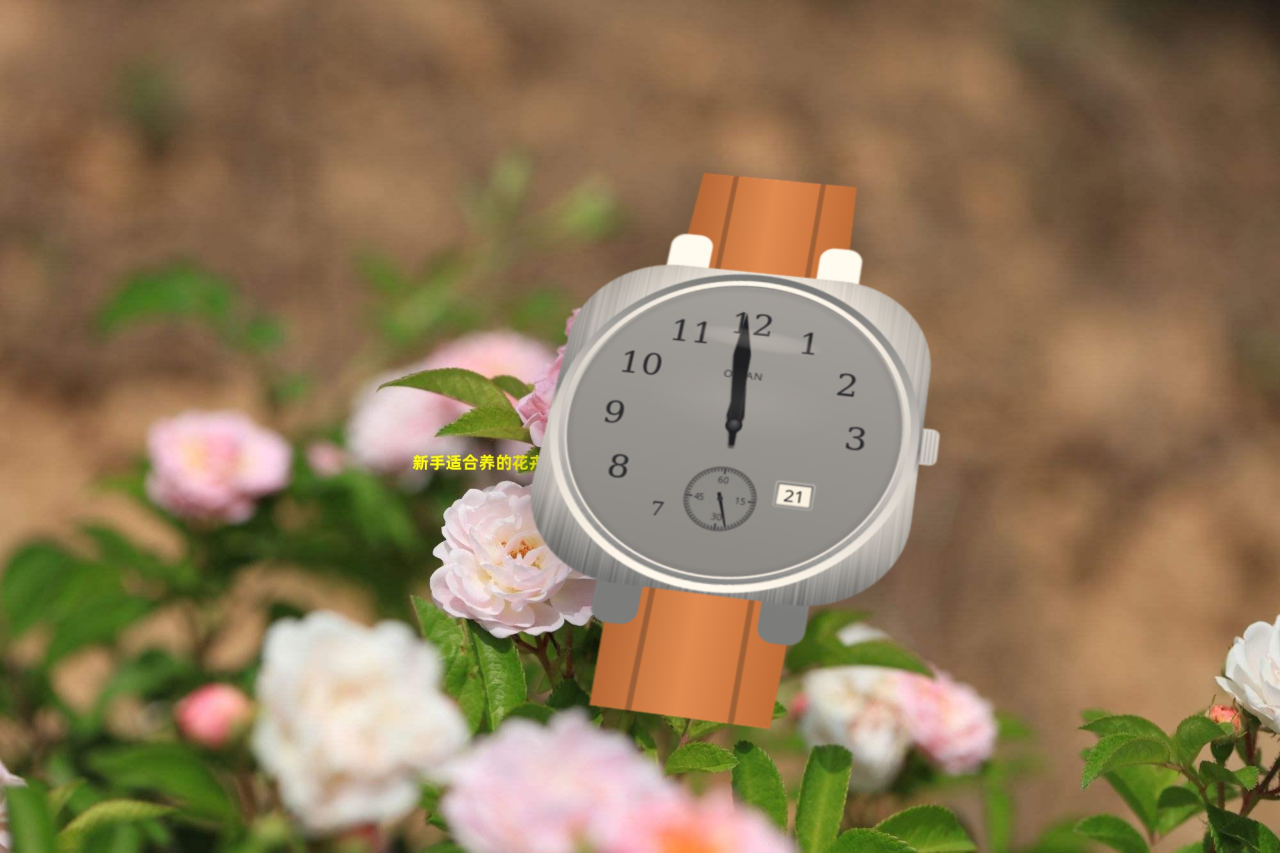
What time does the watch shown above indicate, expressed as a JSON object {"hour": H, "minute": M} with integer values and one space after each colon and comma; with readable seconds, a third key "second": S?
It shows {"hour": 11, "minute": 59, "second": 27}
